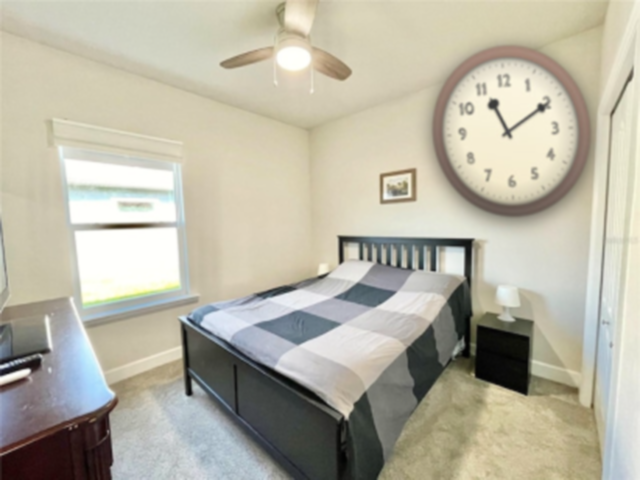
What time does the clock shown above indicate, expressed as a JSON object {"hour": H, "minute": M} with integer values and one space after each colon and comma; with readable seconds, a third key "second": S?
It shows {"hour": 11, "minute": 10}
